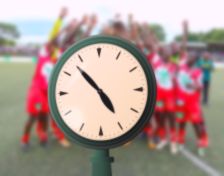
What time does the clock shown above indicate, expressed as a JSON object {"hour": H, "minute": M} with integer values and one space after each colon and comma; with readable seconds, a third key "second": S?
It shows {"hour": 4, "minute": 53}
